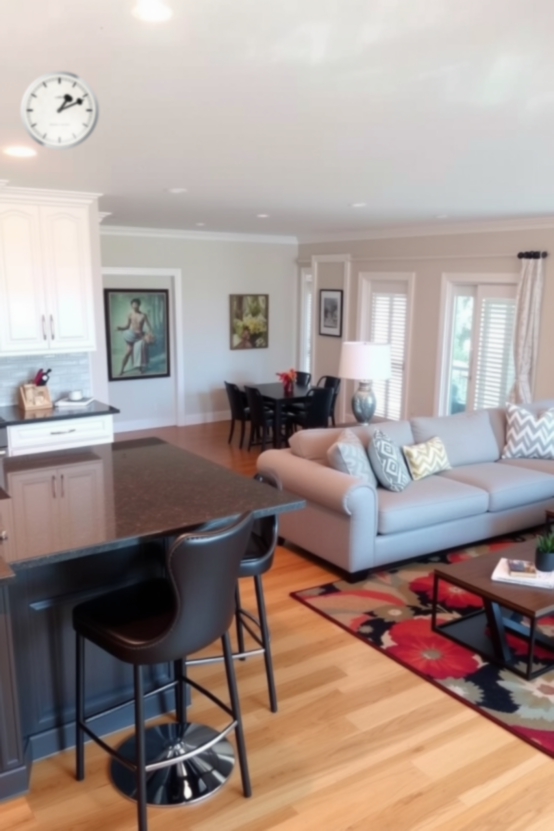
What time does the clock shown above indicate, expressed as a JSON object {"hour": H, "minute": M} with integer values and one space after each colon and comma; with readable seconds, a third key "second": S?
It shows {"hour": 1, "minute": 11}
